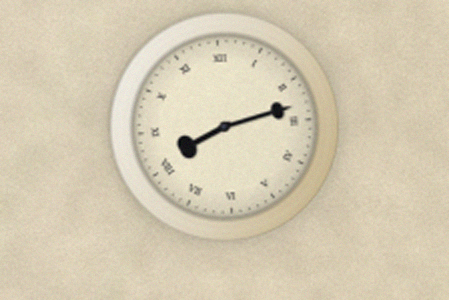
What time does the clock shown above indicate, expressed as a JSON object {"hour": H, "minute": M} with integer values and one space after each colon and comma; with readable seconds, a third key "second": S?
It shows {"hour": 8, "minute": 13}
